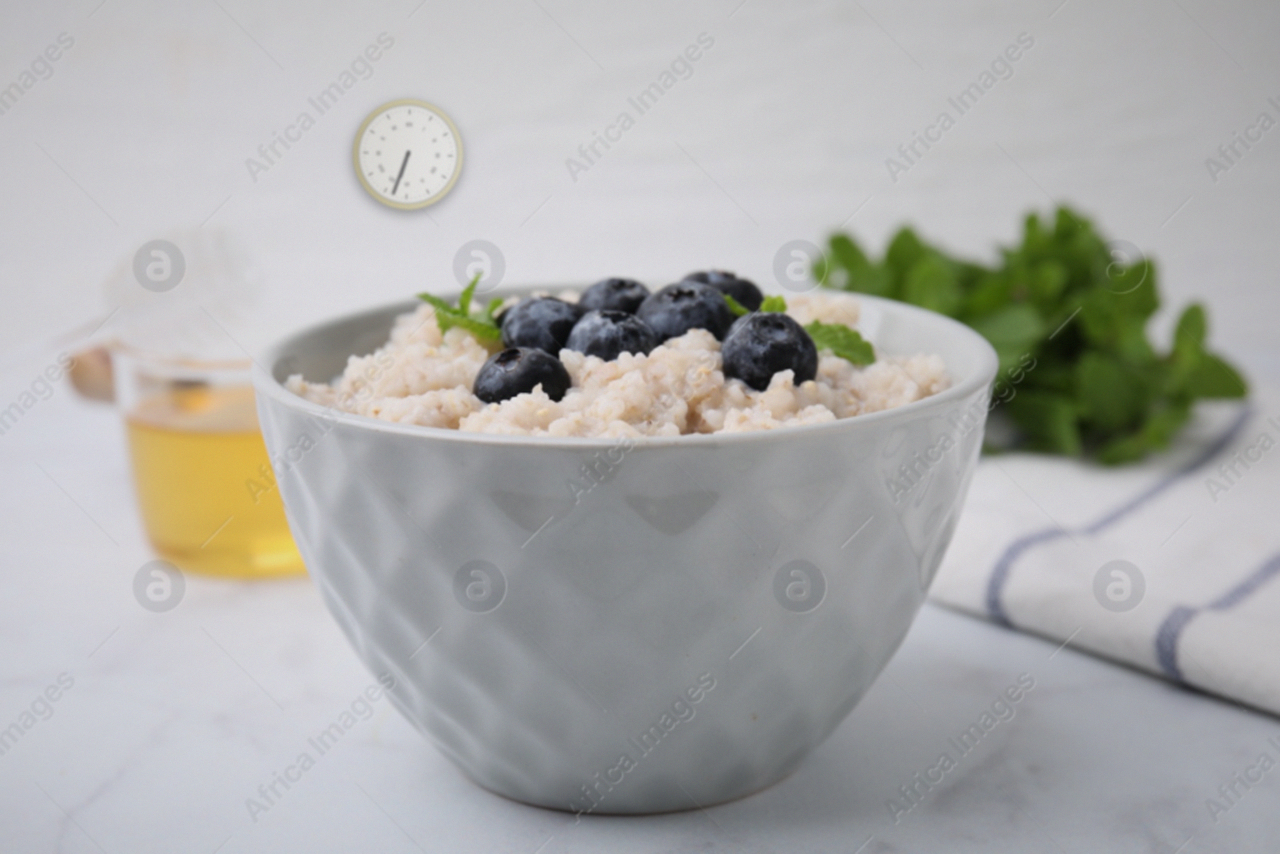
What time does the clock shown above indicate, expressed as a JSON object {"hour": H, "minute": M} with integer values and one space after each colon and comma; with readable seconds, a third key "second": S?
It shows {"hour": 6, "minute": 33}
